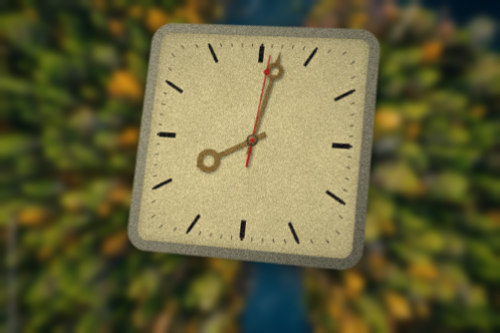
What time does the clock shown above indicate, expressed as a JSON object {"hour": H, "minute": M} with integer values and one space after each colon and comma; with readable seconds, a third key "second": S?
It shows {"hour": 8, "minute": 2, "second": 1}
